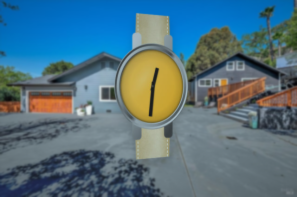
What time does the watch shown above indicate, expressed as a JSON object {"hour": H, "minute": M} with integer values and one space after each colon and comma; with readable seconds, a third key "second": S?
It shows {"hour": 12, "minute": 31}
